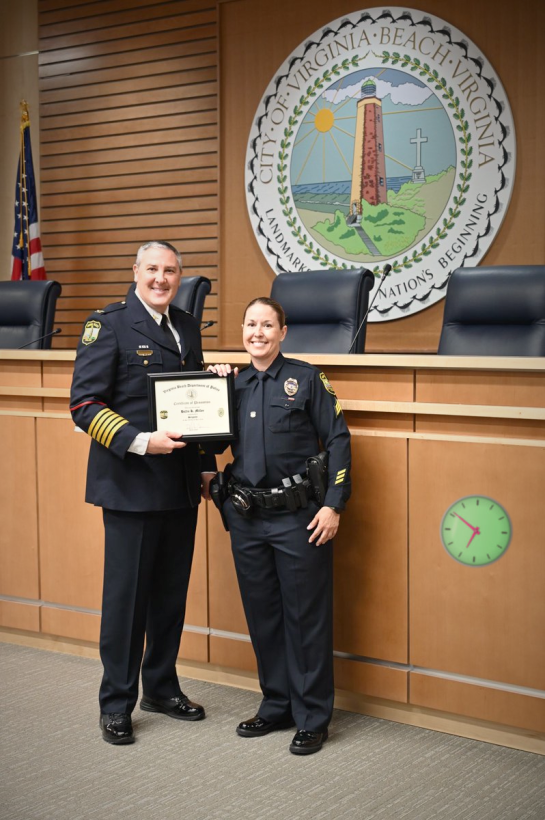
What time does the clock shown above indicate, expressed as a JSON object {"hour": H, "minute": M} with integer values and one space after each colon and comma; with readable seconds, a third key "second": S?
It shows {"hour": 6, "minute": 51}
